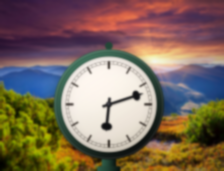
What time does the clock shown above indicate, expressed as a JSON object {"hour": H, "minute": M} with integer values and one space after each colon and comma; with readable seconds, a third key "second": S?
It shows {"hour": 6, "minute": 12}
